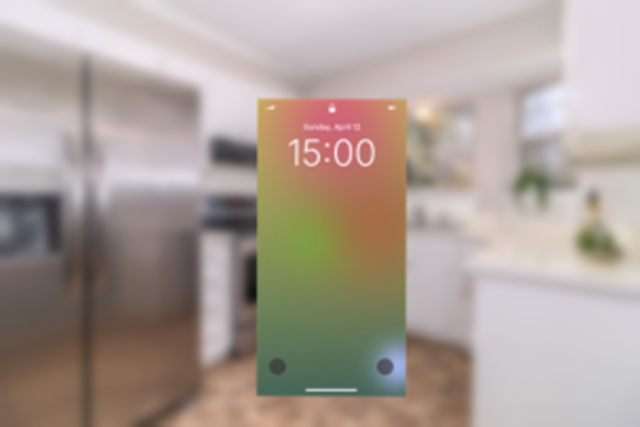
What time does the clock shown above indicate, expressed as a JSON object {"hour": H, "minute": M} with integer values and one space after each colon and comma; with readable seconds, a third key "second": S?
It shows {"hour": 15, "minute": 0}
